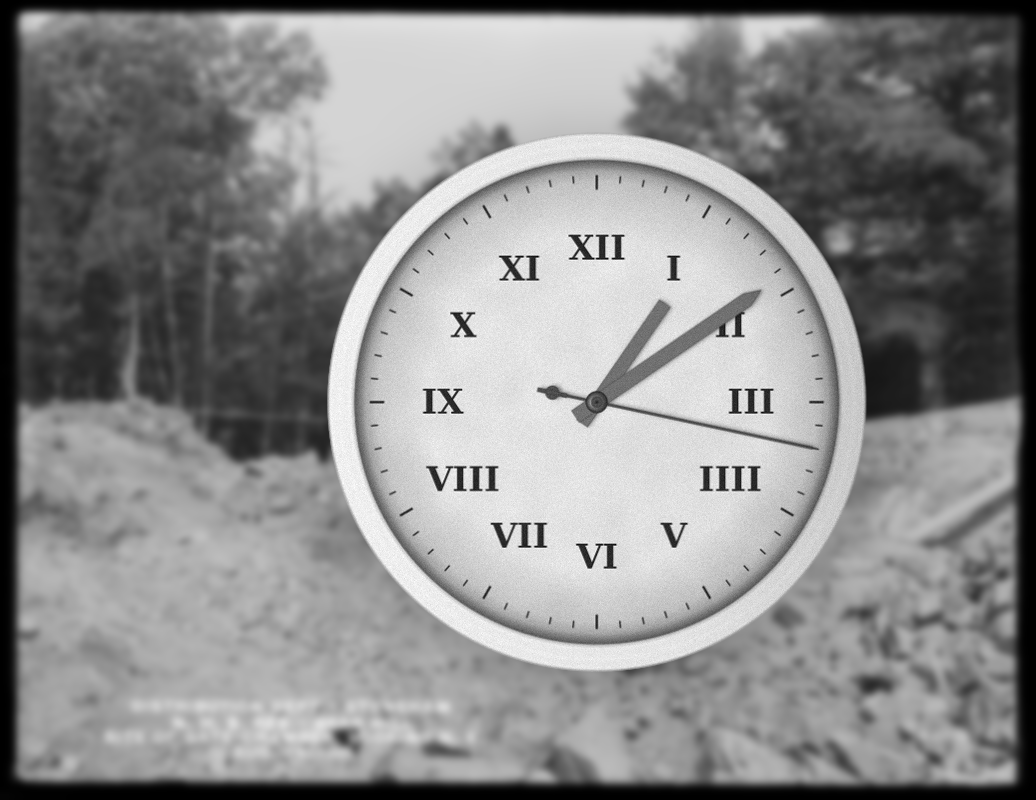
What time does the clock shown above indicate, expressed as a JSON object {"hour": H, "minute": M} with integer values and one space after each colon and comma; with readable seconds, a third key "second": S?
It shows {"hour": 1, "minute": 9, "second": 17}
